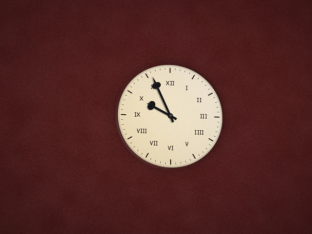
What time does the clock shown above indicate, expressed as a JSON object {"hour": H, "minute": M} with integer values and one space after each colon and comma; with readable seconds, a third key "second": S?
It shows {"hour": 9, "minute": 56}
